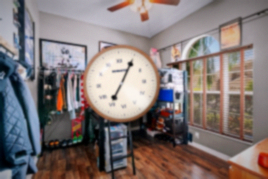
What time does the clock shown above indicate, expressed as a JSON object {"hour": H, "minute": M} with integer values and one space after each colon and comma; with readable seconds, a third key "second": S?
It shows {"hour": 7, "minute": 5}
